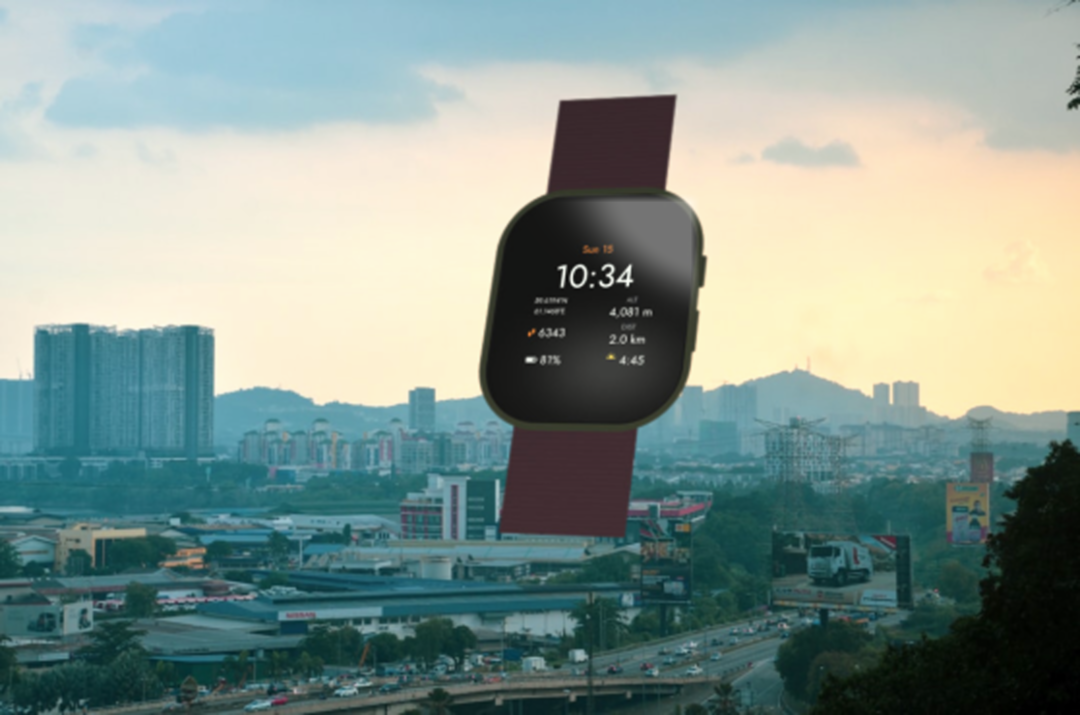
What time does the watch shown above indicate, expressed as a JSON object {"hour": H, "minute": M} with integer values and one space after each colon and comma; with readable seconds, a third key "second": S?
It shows {"hour": 10, "minute": 34}
